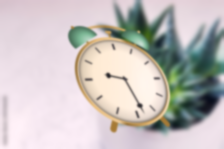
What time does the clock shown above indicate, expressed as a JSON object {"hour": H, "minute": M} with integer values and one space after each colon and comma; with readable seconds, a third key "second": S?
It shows {"hour": 9, "minute": 28}
